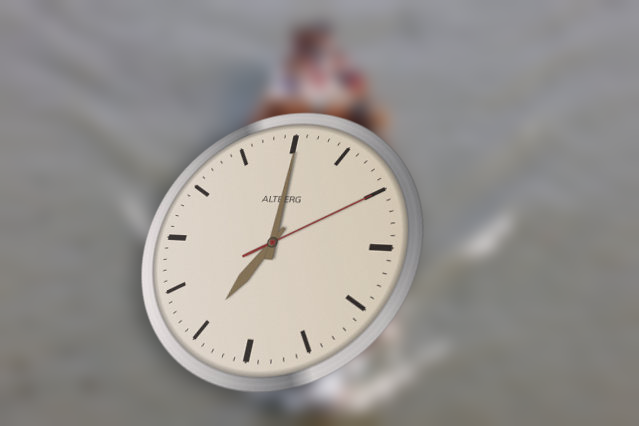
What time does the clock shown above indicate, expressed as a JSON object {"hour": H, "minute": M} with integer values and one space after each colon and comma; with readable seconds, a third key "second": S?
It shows {"hour": 7, "minute": 0, "second": 10}
